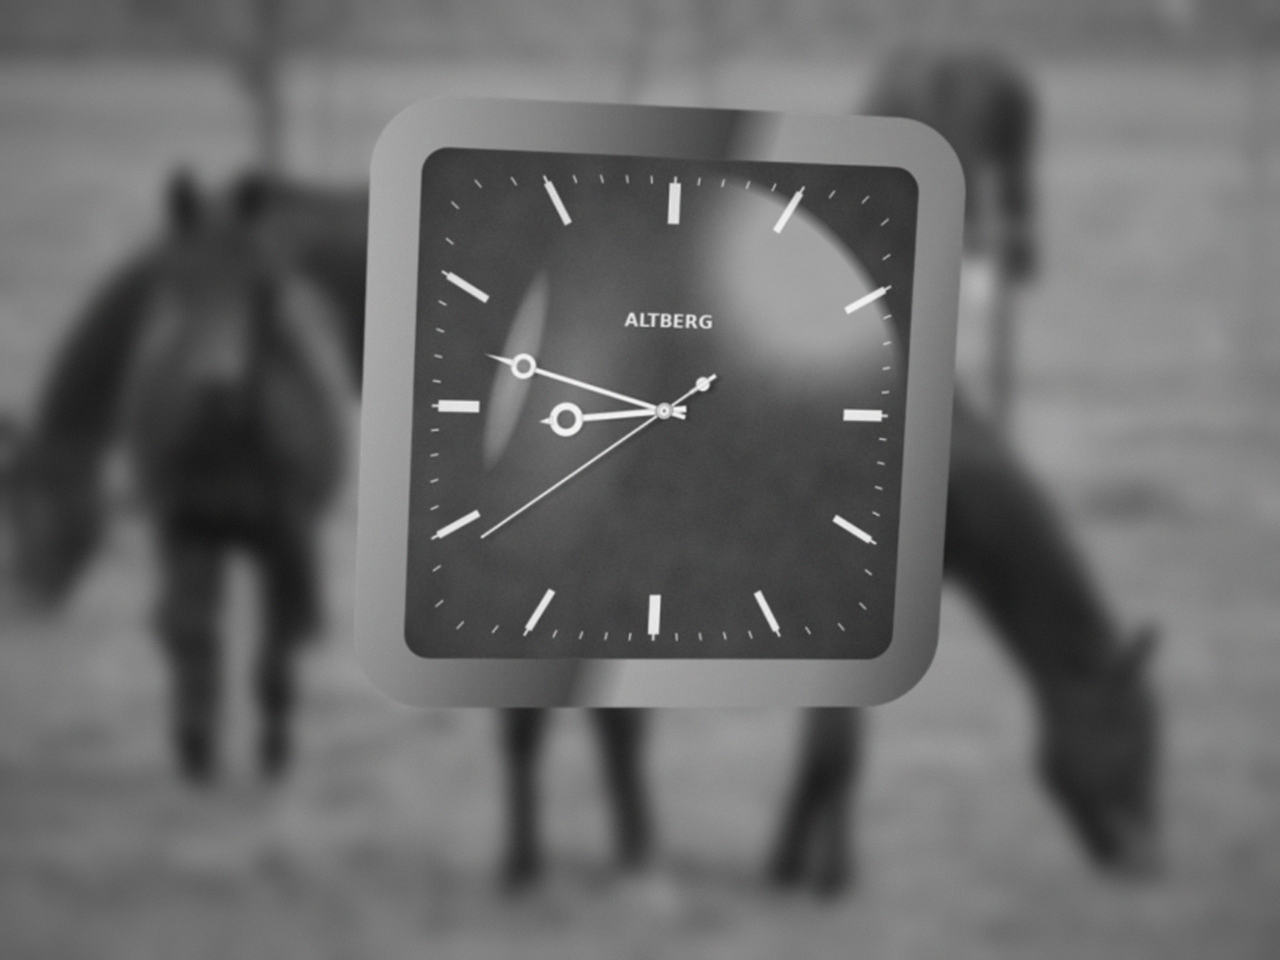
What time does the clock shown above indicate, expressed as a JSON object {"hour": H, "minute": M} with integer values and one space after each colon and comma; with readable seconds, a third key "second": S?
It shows {"hour": 8, "minute": 47, "second": 39}
